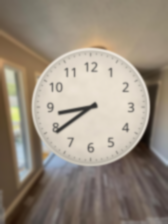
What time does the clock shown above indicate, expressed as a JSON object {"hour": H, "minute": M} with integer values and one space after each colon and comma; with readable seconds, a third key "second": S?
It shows {"hour": 8, "minute": 39}
